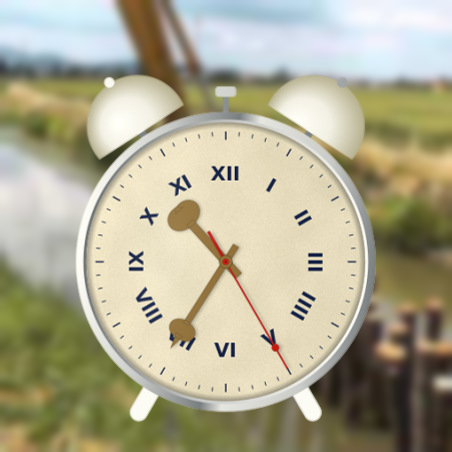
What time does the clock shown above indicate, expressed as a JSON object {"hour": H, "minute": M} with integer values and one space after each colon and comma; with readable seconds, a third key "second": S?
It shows {"hour": 10, "minute": 35, "second": 25}
